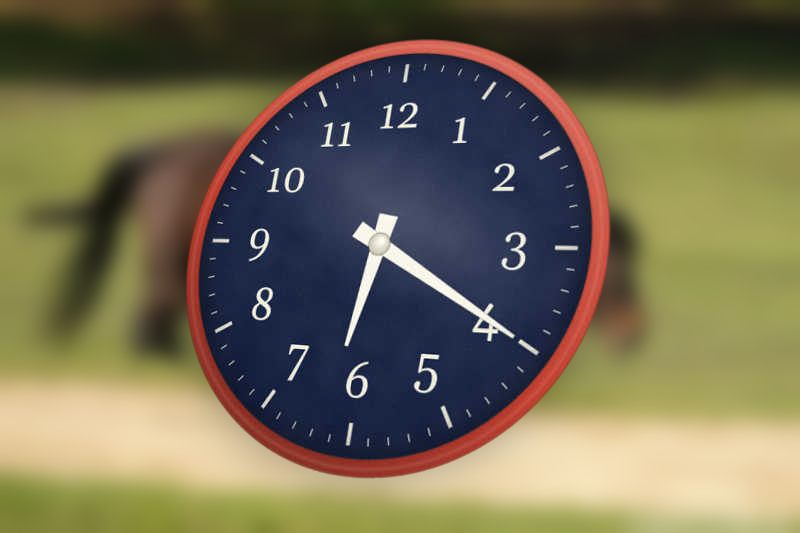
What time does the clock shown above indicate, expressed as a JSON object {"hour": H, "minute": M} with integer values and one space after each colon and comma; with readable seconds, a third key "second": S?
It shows {"hour": 6, "minute": 20}
